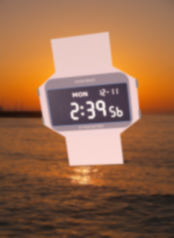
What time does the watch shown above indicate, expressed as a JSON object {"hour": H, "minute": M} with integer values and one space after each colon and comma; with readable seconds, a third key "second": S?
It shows {"hour": 2, "minute": 39, "second": 56}
